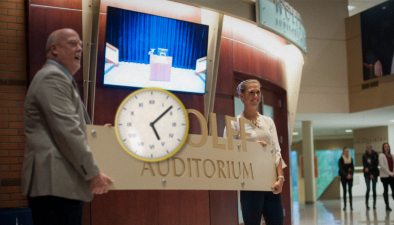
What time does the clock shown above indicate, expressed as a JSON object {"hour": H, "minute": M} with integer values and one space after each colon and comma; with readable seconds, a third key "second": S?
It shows {"hour": 5, "minute": 8}
